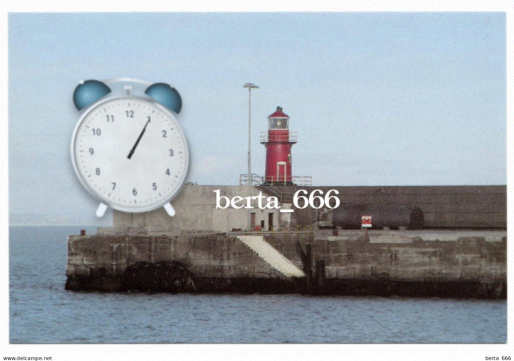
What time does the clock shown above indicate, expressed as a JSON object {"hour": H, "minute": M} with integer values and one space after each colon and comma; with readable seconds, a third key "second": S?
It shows {"hour": 1, "minute": 5}
